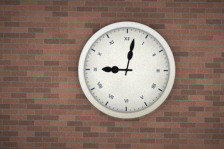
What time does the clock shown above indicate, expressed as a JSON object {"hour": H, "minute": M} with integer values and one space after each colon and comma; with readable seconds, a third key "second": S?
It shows {"hour": 9, "minute": 2}
